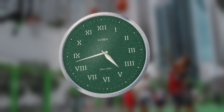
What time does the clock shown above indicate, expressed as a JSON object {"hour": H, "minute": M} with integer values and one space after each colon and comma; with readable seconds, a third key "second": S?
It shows {"hour": 4, "minute": 43}
